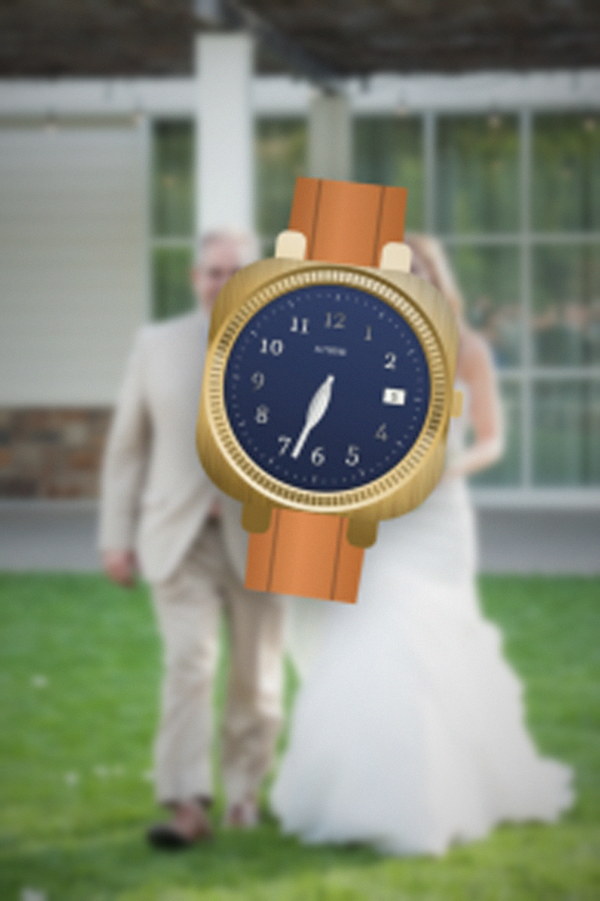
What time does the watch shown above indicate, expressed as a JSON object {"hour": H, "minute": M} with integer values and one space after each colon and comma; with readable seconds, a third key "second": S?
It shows {"hour": 6, "minute": 33}
